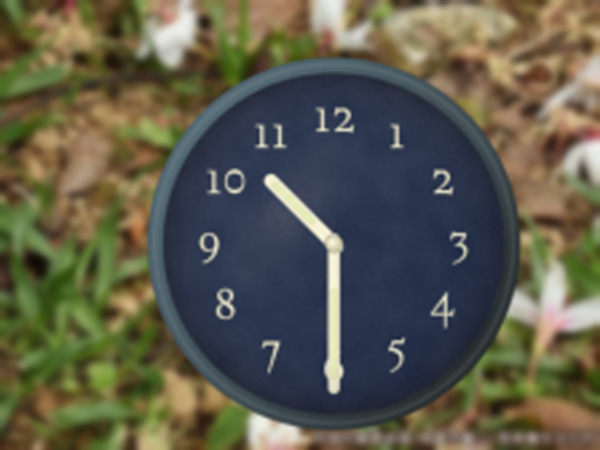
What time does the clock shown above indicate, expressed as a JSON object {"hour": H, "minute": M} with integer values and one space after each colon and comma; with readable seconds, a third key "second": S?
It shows {"hour": 10, "minute": 30}
